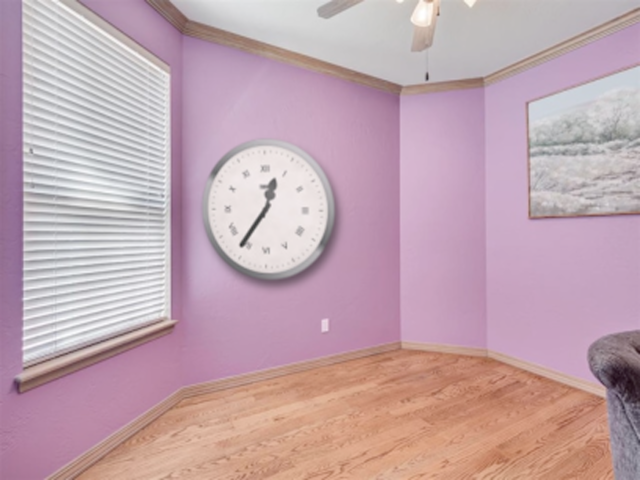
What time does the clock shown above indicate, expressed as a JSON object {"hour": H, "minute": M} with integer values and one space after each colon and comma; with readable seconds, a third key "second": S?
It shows {"hour": 12, "minute": 36}
